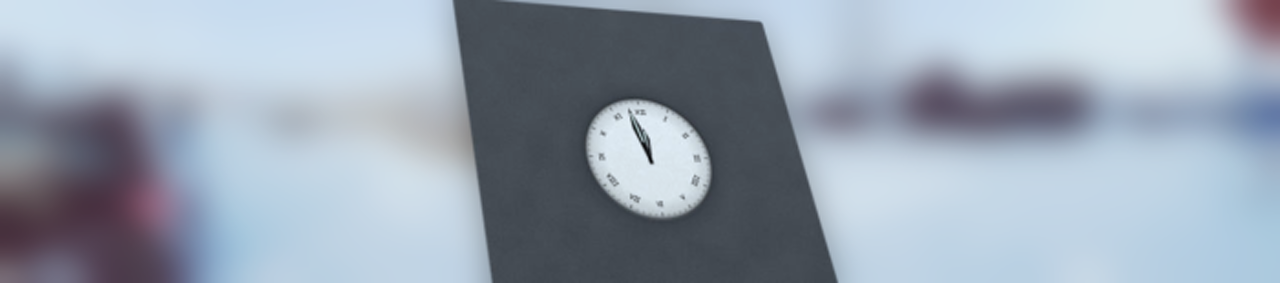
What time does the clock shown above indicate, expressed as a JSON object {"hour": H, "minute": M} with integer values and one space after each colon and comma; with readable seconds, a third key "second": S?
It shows {"hour": 11, "minute": 58}
